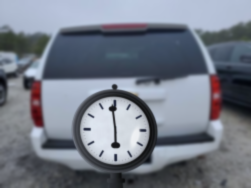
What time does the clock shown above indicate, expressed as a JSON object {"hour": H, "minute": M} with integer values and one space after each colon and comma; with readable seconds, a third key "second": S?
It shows {"hour": 5, "minute": 59}
